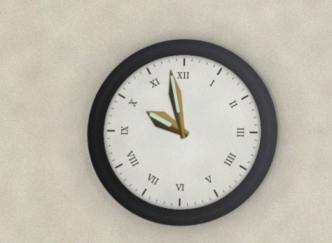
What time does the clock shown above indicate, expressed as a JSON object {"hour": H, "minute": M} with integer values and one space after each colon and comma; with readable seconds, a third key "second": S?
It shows {"hour": 9, "minute": 58}
